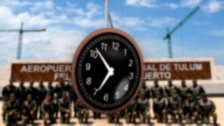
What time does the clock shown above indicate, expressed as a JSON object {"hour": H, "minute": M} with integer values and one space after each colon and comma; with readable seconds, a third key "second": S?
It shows {"hour": 6, "minute": 52}
